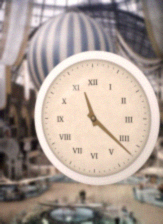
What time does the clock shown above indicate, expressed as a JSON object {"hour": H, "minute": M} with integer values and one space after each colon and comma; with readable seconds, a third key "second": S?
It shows {"hour": 11, "minute": 22}
